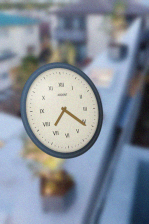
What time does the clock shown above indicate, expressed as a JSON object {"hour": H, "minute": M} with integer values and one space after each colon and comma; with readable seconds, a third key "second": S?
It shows {"hour": 7, "minute": 21}
